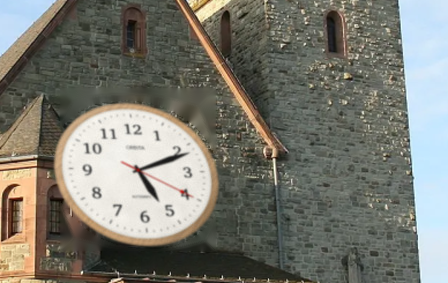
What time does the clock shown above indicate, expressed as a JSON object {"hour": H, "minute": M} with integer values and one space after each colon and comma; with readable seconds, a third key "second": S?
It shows {"hour": 5, "minute": 11, "second": 20}
